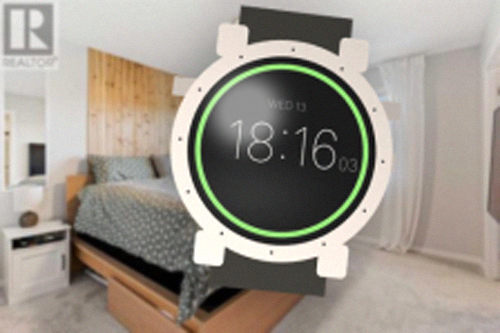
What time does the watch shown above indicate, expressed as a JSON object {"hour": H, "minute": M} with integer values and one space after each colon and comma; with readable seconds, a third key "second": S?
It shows {"hour": 18, "minute": 16, "second": 3}
